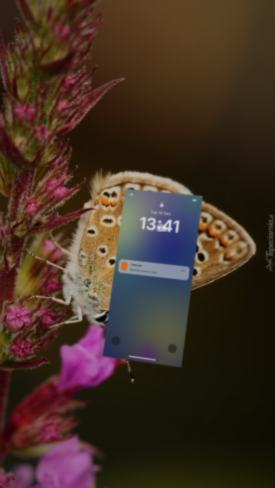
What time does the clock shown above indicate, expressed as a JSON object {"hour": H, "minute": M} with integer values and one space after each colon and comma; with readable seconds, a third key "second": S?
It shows {"hour": 13, "minute": 41}
